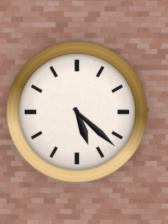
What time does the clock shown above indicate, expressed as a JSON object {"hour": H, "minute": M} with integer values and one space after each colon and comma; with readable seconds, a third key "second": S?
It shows {"hour": 5, "minute": 22}
